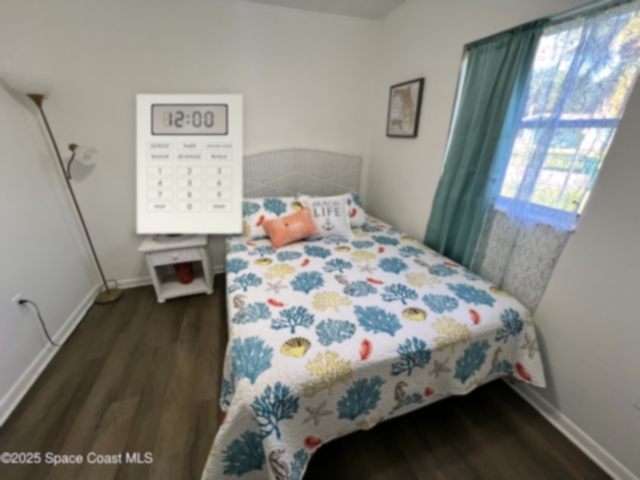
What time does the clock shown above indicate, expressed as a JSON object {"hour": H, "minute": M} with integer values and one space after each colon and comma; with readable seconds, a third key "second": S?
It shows {"hour": 12, "minute": 0}
